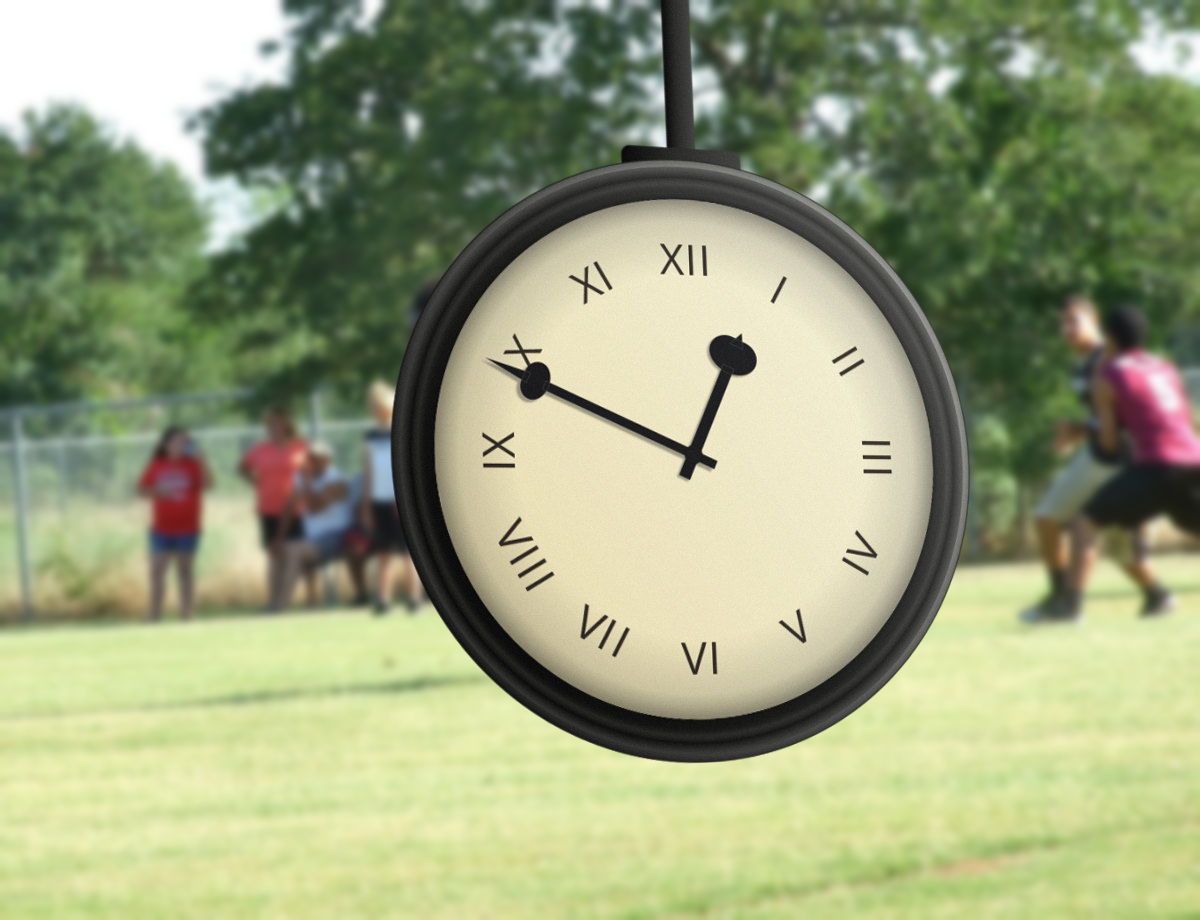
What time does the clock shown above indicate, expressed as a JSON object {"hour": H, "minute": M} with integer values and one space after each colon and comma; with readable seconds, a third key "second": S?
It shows {"hour": 12, "minute": 49}
